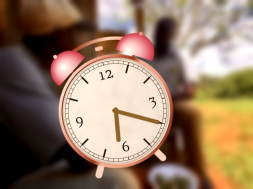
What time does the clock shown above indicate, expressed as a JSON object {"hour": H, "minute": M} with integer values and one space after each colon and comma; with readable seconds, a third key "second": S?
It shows {"hour": 6, "minute": 20}
